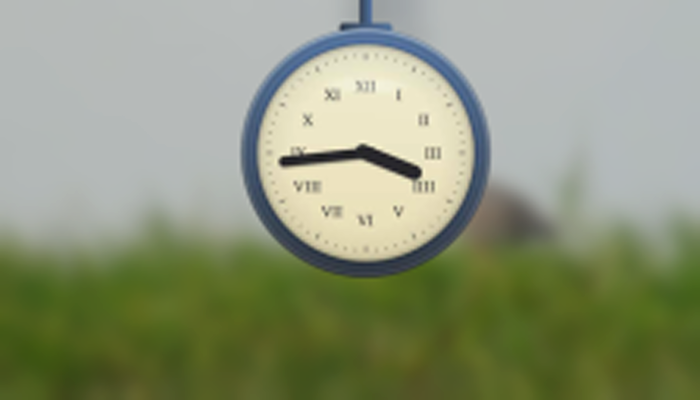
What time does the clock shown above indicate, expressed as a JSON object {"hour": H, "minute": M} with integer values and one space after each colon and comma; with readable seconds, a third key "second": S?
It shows {"hour": 3, "minute": 44}
